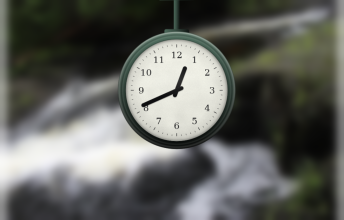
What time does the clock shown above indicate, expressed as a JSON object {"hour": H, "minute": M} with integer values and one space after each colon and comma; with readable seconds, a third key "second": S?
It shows {"hour": 12, "minute": 41}
